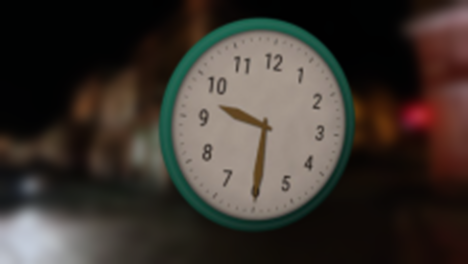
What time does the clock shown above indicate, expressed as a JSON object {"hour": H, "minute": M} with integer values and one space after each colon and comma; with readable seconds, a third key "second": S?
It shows {"hour": 9, "minute": 30}
